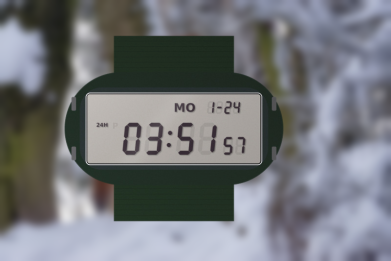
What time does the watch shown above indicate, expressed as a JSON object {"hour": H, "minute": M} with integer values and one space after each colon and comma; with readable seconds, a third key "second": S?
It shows {"hour": 3, "minute": 51, "second": 57}
